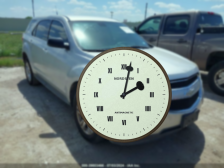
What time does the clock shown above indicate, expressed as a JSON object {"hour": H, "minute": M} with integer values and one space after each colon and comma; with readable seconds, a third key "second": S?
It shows {"hour": 2, "minute": 2}
